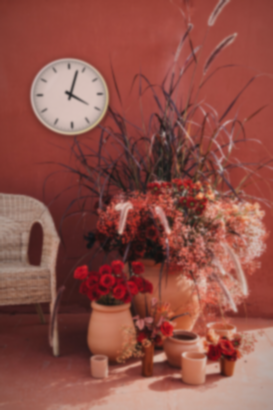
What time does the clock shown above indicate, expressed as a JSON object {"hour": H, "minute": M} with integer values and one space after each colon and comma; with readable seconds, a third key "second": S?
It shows {"hour": 4, "minute": 3}
